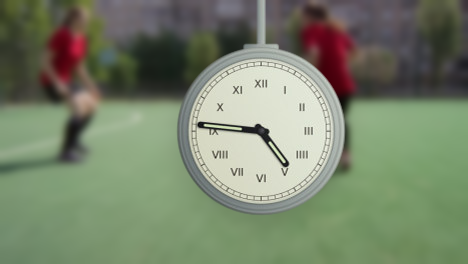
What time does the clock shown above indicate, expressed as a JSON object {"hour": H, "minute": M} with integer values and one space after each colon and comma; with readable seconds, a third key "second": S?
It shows {"hour": 4, "minute": 46}
